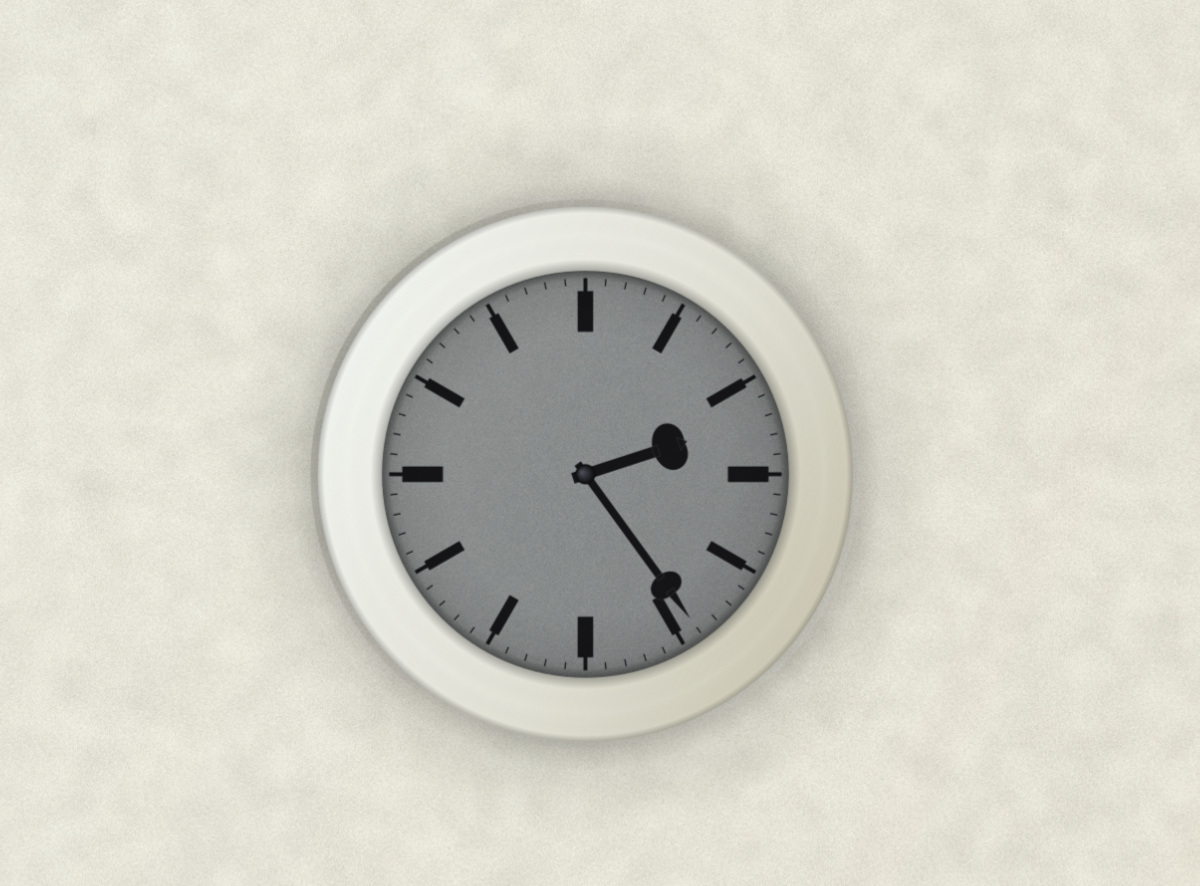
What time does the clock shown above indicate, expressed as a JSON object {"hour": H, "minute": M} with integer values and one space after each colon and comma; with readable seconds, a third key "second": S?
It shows {"hour": 2, "minute": 24}
